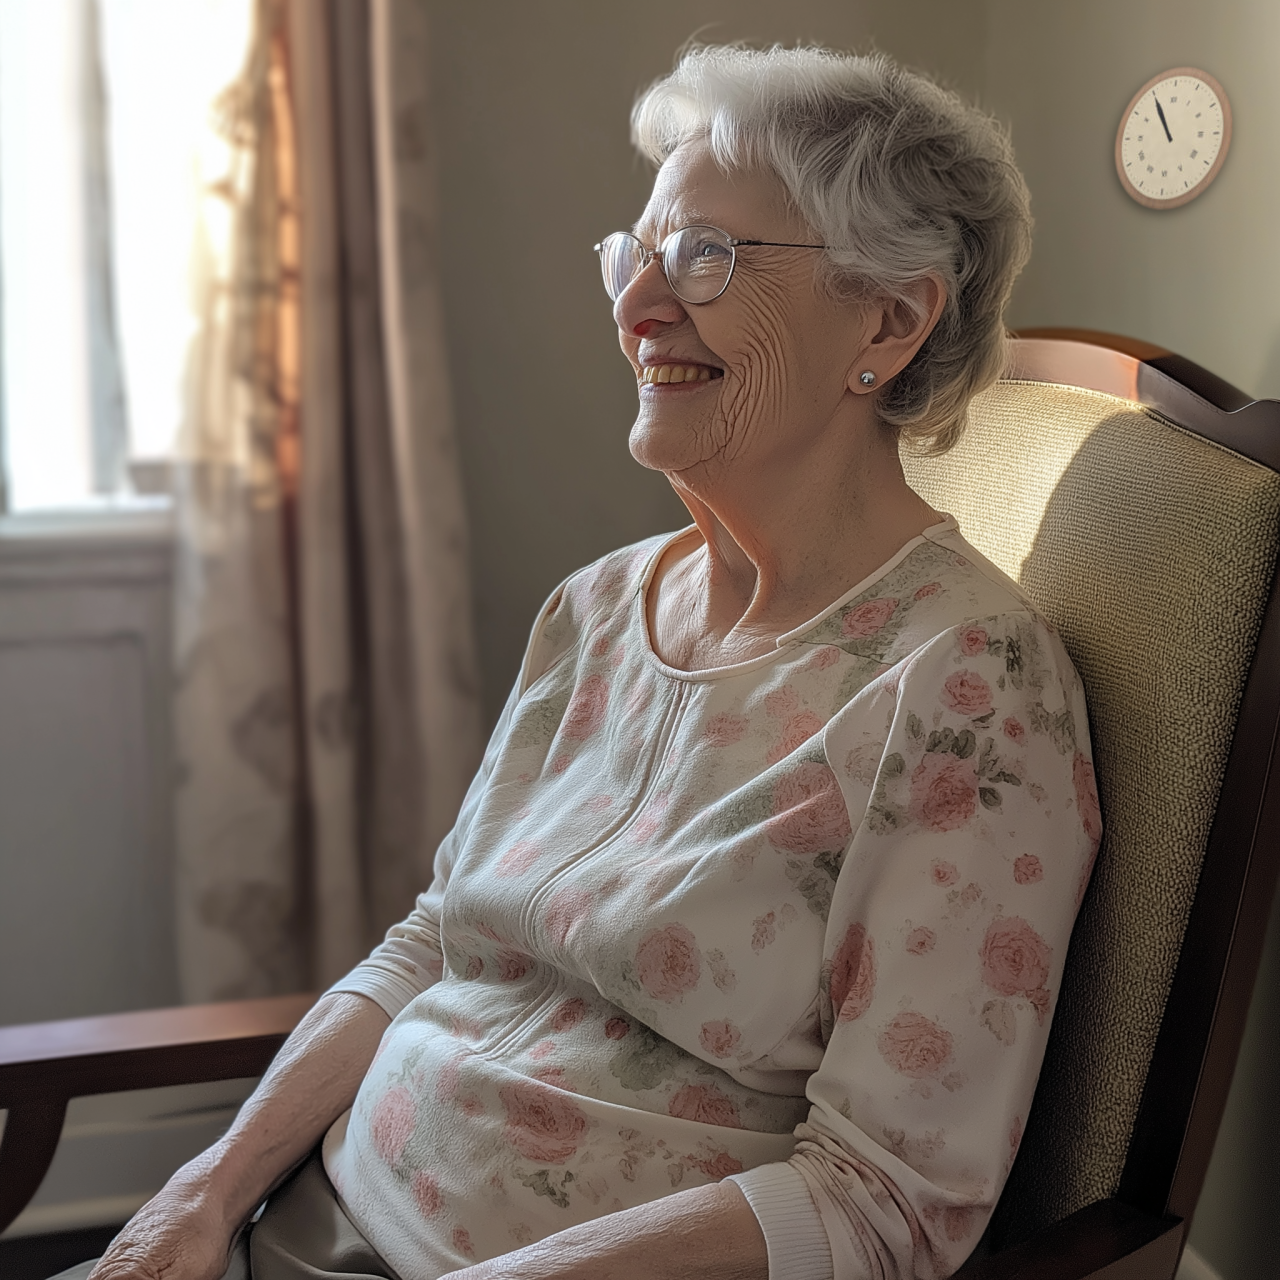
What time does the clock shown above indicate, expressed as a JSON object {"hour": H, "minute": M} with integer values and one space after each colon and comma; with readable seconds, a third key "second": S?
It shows {"hour": 10, "minute": 55}
